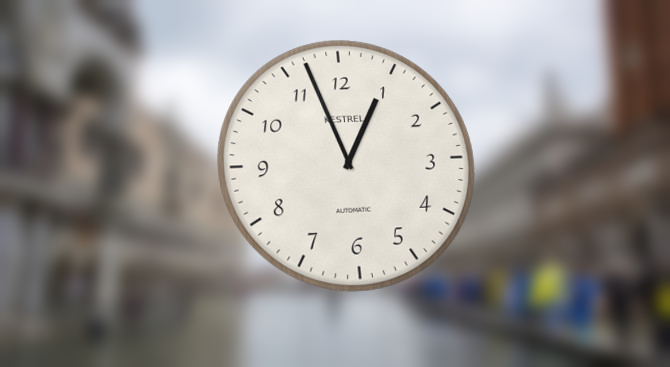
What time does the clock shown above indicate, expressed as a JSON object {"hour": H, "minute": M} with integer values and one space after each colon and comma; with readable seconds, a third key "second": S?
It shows {"hour": 12, "minute": 57}
